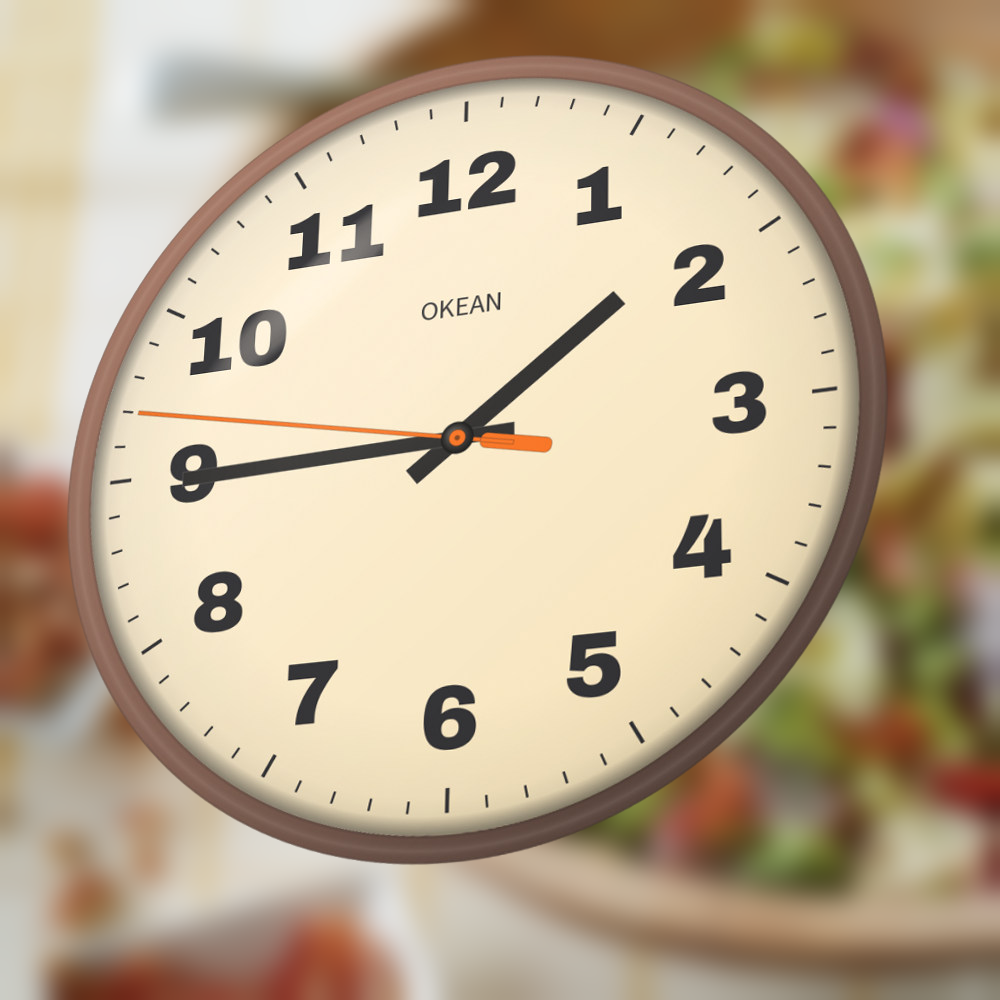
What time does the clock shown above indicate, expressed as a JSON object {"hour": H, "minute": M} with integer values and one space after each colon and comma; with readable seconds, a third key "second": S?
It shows {"hour": 1, "minute": 44, "second": 47}
